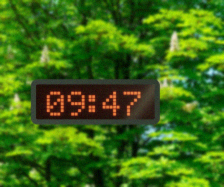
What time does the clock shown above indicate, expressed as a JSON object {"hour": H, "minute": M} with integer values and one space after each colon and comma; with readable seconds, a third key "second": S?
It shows {"hour": 9, "minute": 47}
